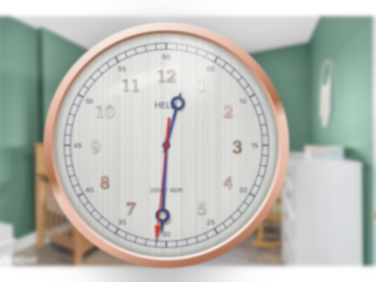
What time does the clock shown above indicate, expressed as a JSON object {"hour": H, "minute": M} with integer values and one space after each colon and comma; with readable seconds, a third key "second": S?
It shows {"hour": 12, "minute": 30, "second": 31}
